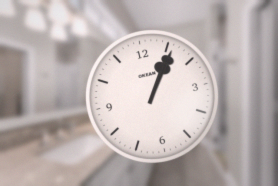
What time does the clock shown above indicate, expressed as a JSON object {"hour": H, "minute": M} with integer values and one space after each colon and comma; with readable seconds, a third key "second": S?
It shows {"hour": 1, "minute": 6}
